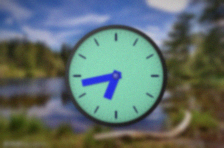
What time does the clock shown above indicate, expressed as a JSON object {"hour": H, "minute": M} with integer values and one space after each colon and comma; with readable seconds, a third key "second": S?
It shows {"hour": 6, "minute": 43}
